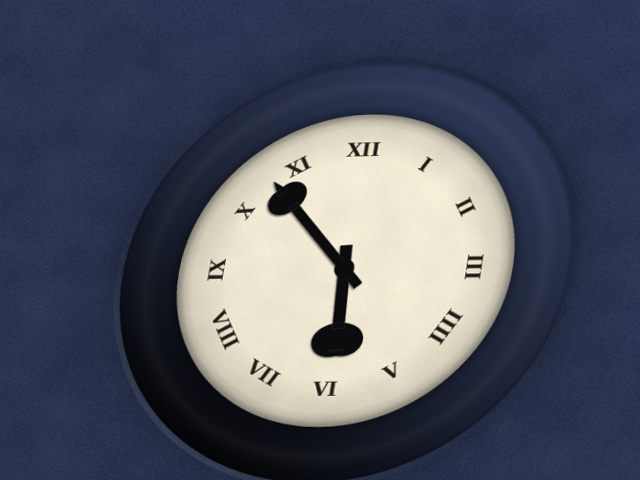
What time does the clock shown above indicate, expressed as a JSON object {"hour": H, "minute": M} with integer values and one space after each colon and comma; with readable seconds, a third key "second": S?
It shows {"hour": 5, "minute": 53}
